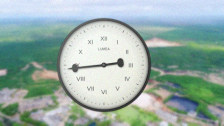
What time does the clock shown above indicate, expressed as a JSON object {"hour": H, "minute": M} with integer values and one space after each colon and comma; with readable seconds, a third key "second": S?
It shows {"hour": 2, "minute": 44}
